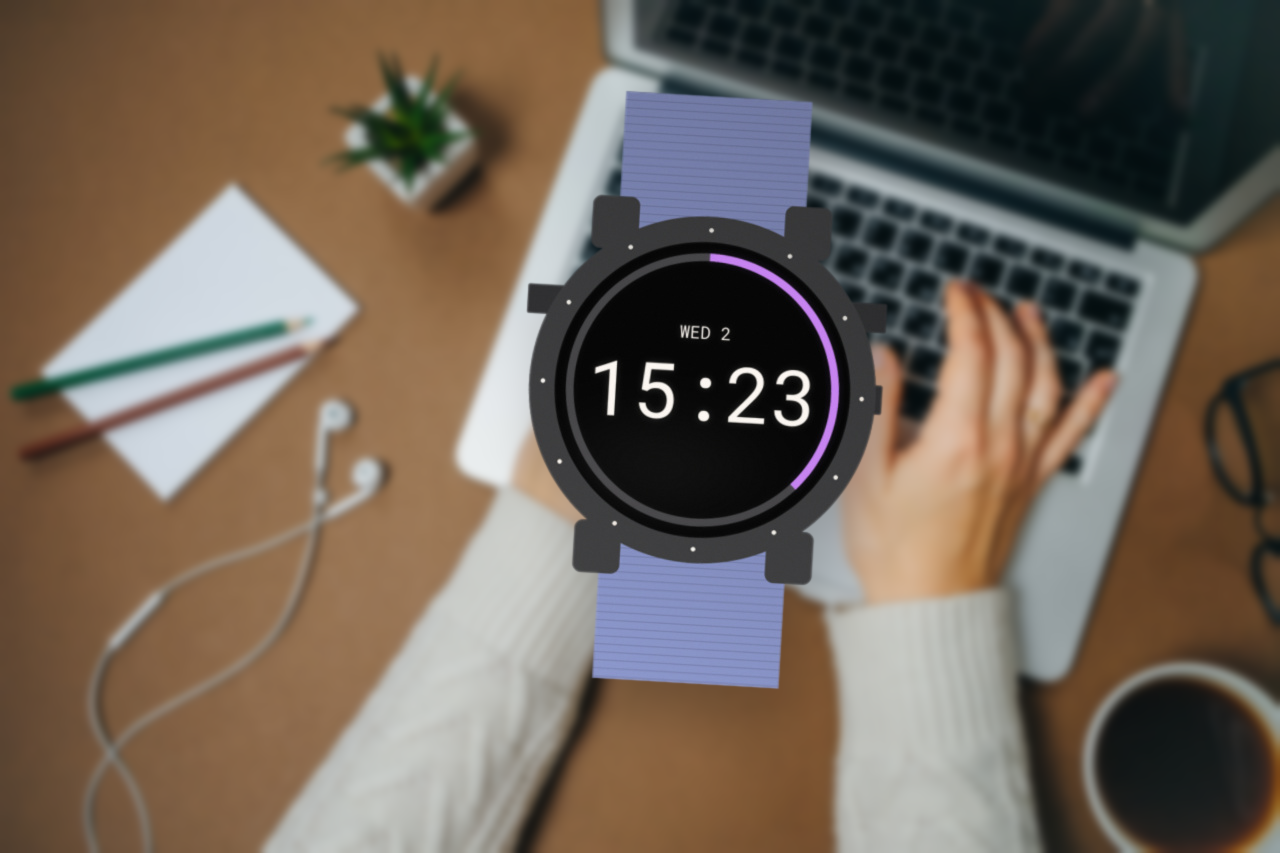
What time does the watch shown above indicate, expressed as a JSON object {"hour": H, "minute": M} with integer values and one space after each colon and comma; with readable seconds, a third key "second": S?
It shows {"hour": 15, "minute": 23}
